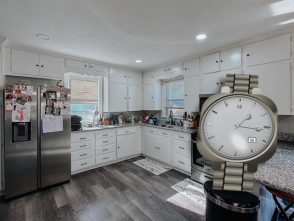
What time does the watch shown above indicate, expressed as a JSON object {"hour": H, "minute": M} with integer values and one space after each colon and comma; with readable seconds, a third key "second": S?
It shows {"hour": 1, "minute": 16}
